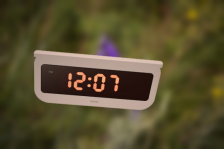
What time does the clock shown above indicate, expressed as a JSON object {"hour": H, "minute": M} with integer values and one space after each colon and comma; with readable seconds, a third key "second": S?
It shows {"hour": 12, "minute": 7}
